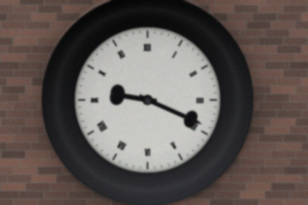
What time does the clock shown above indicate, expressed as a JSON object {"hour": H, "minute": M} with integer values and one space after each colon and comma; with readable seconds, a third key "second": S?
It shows {"hour": 9, "minute": 19}
